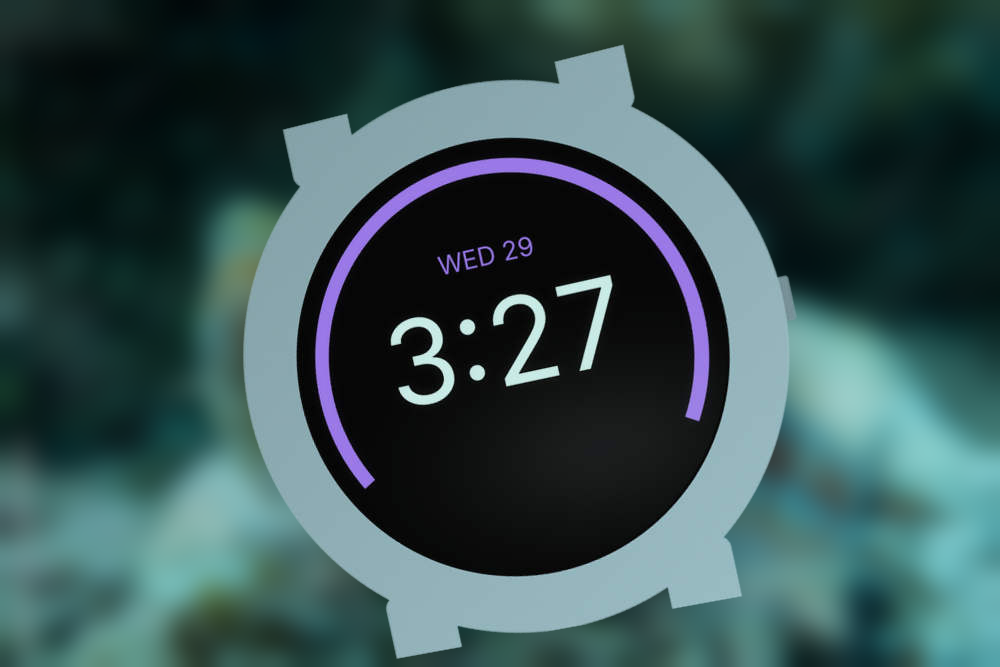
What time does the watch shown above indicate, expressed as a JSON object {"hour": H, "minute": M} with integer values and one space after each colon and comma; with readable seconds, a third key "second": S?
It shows {"hour": 3, "minute": 27}
